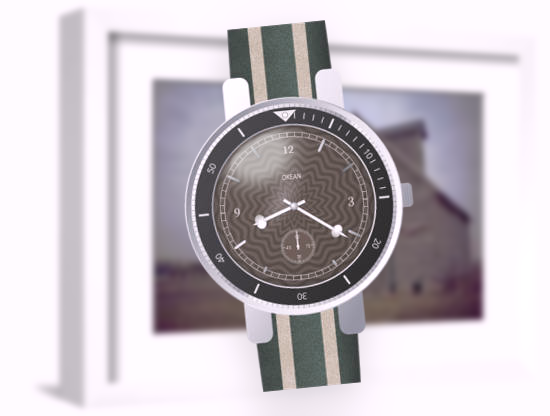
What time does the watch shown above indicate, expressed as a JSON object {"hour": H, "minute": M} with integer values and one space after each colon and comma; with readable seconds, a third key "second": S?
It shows {"hour": 8, "minute": 21}
